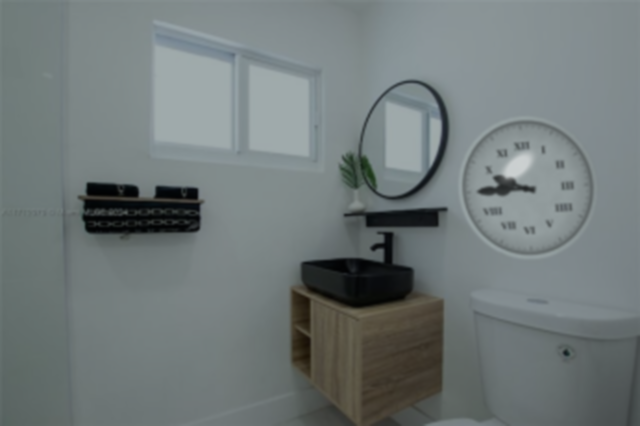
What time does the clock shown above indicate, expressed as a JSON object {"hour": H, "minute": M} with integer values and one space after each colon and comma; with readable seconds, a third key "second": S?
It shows {"hour": 9, "minute": 45}
